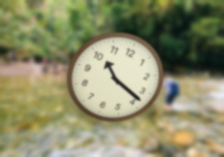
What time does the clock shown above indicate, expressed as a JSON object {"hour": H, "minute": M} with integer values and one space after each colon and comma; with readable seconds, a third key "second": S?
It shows {"hour": 10, "minute": 18}
